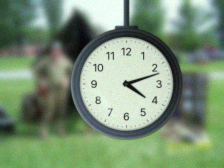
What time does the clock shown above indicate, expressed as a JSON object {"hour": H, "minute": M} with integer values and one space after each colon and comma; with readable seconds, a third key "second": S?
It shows {"hour": 4, "minute": 12}
